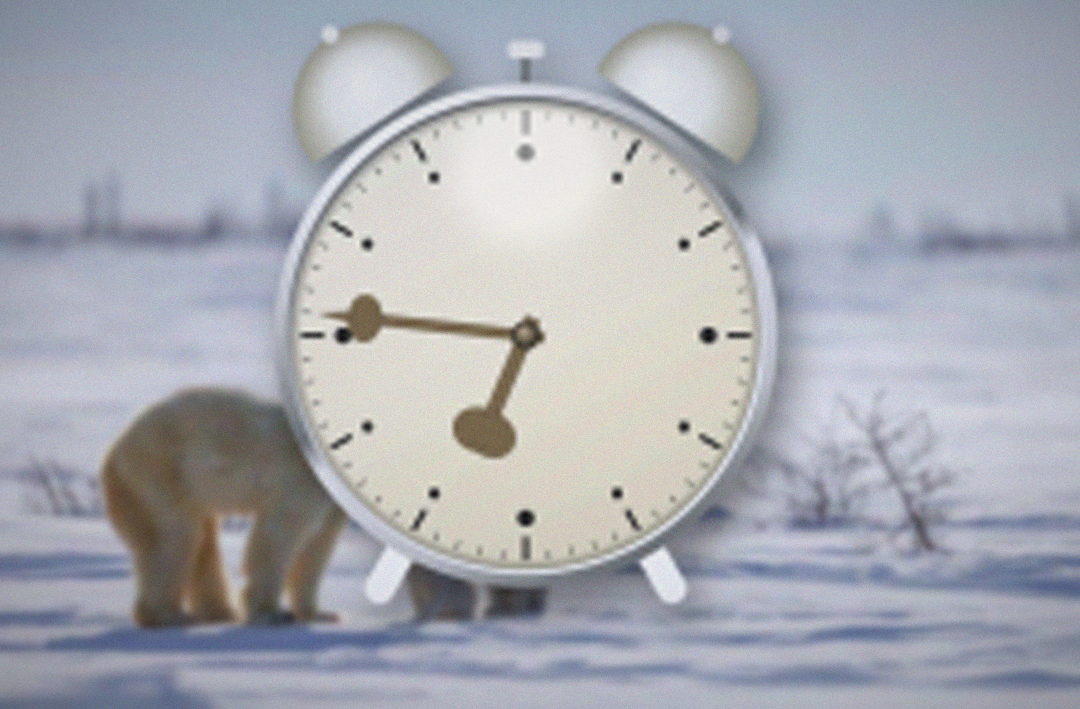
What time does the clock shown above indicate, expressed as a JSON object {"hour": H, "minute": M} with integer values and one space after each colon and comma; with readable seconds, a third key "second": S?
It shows {"hour": 6, "minute": 46}
